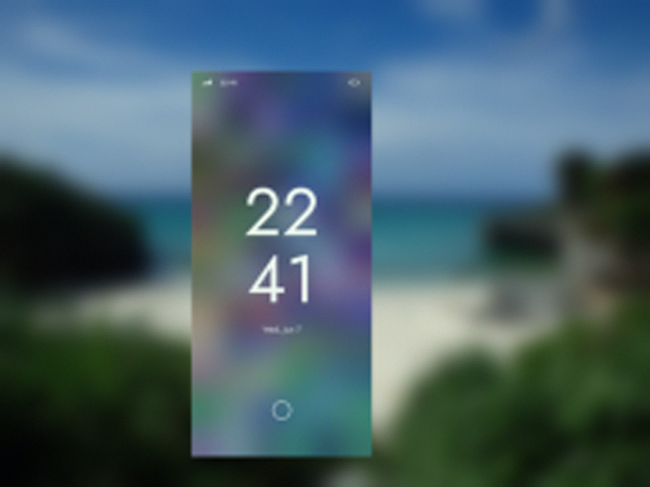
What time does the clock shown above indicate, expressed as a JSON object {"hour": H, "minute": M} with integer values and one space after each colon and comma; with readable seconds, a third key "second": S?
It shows {"hour": 22, "minute": 41}
